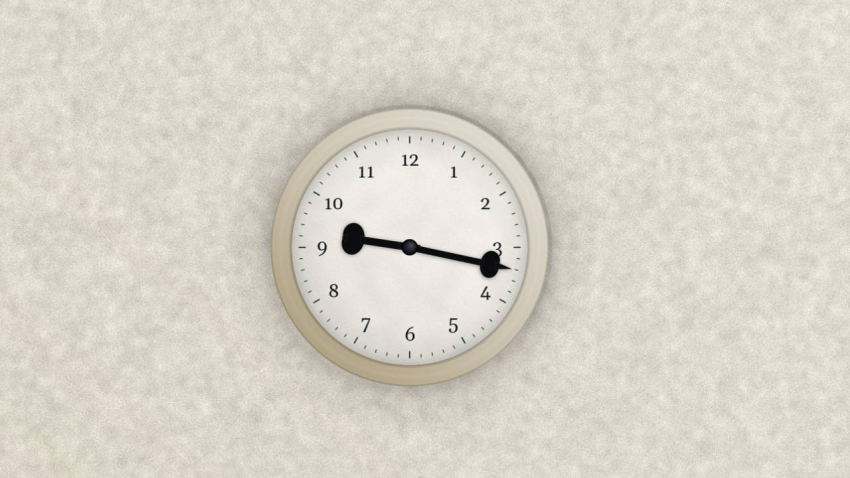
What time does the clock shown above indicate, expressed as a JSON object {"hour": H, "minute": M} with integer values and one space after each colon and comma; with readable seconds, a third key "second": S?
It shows {"hour": 9, "minute": 17}
